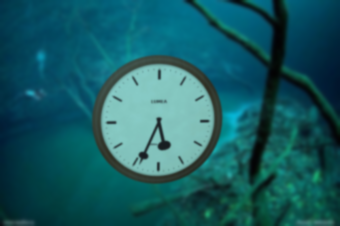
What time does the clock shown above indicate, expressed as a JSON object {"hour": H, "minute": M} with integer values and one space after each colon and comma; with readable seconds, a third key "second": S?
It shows {"hour": 5, "minute": 34}
